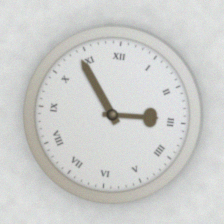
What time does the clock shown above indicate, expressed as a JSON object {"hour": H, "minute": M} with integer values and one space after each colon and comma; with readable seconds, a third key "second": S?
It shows {"hour": 2, "minute": 54}
